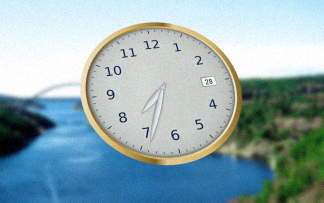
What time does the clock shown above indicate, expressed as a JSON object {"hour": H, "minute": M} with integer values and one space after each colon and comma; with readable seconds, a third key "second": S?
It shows {"hour": 7, "minute": 34}
